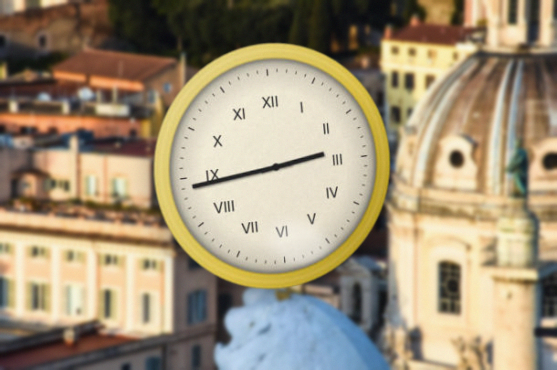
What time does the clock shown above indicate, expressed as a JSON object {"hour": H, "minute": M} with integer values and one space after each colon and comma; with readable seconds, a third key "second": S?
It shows {"hour": 2, "minute": 44}
